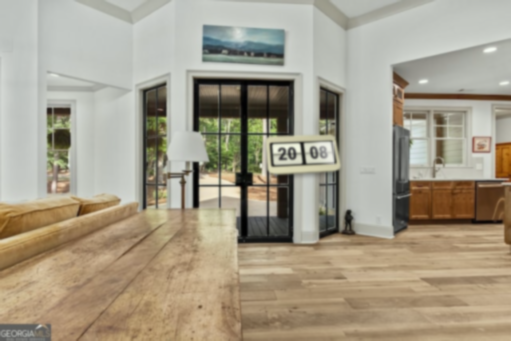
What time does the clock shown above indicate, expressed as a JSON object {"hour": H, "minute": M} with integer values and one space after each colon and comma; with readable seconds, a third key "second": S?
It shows {"hour": 20, "minute": 8}
